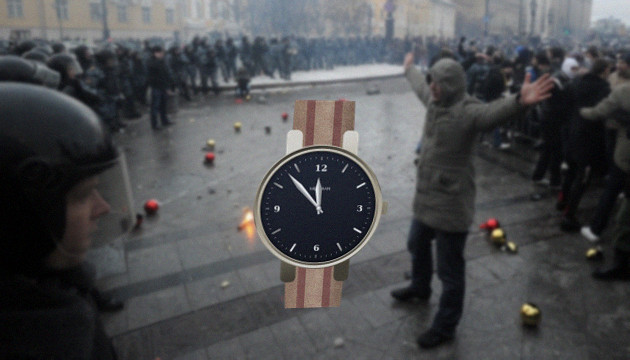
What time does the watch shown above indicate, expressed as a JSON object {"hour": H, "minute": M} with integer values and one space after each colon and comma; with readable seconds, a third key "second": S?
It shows {"hour": 11, "minute": 53}
